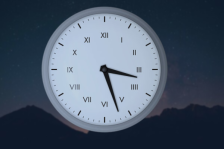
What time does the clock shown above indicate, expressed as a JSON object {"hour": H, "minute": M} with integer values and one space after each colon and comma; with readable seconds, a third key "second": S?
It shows {"hour": 3, "minute": 27}
